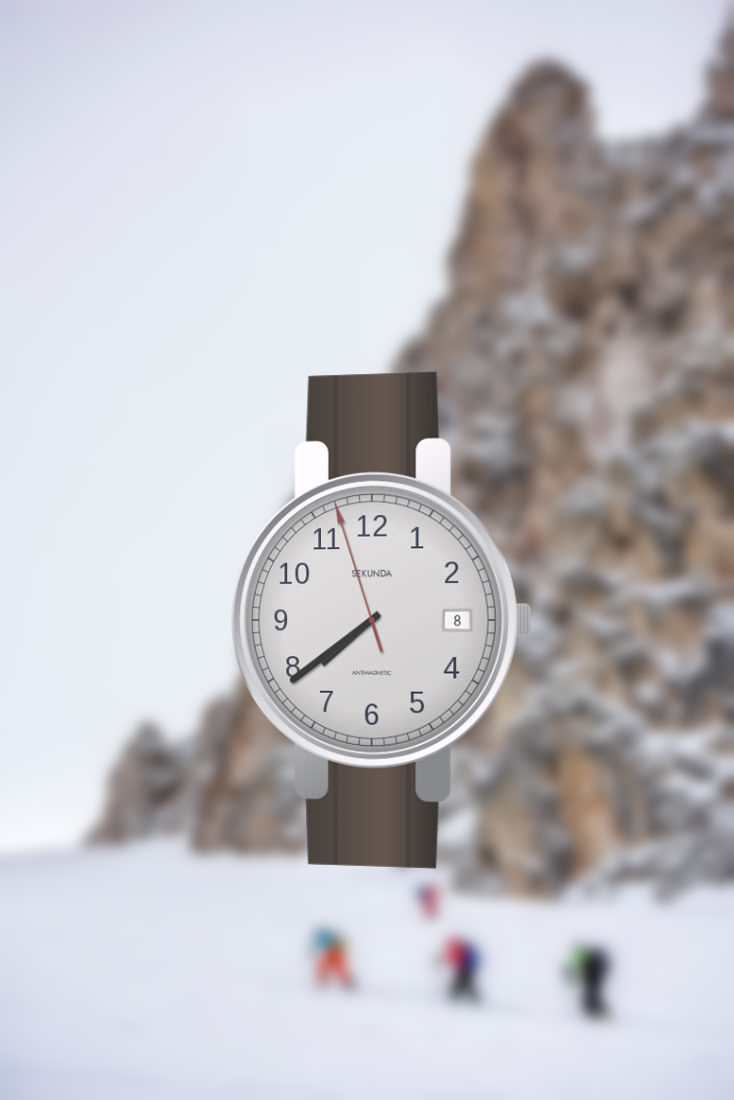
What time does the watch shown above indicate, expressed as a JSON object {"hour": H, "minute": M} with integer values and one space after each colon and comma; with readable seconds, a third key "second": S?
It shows {"hour": 7, "minute": 38, "second": 57}
